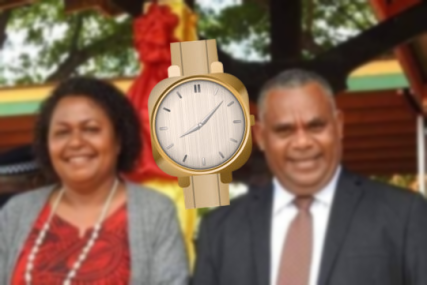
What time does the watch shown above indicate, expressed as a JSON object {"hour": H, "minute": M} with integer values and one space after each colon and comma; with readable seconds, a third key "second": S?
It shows {"hour": 8, "minute": 8}
